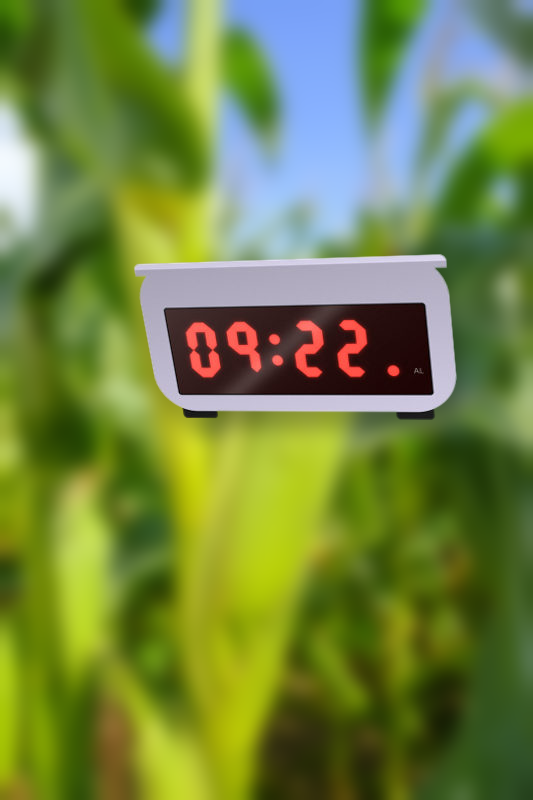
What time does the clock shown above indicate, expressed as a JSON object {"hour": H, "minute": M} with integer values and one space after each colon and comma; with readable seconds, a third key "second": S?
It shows {"hour": 9, "minute": 22}
